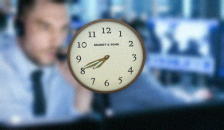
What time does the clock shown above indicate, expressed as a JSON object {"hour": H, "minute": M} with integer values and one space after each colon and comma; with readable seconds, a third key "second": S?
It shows {"hour": 7, "minute": 41}
